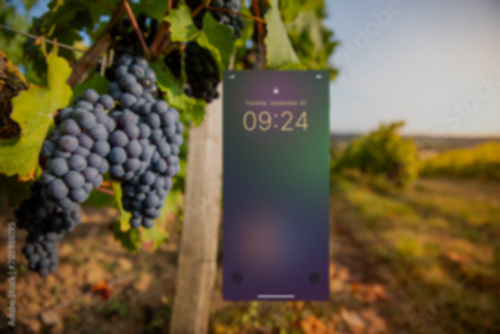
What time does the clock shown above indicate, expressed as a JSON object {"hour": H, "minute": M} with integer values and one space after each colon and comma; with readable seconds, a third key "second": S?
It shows {"hour": 9, "minute": 24}
